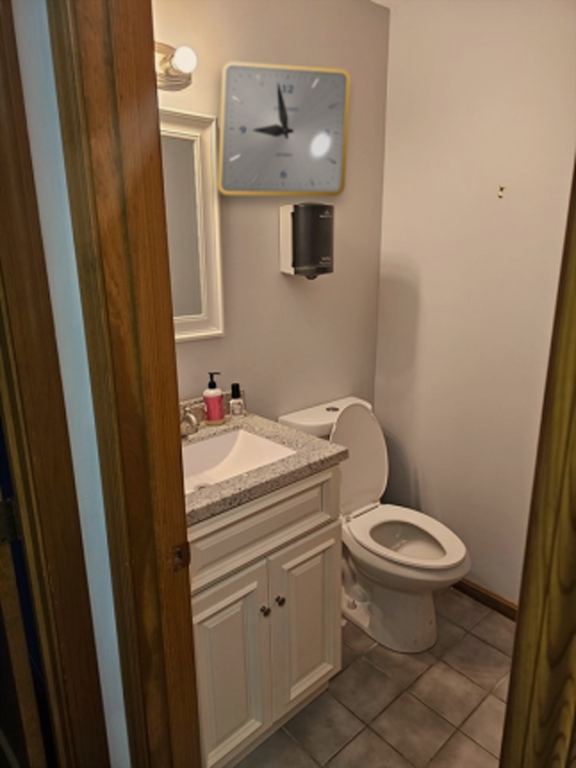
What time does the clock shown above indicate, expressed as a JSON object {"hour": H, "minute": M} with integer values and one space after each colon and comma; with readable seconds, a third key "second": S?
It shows {"hour": 8, "minute": 58}
